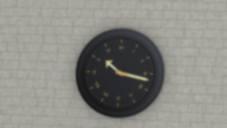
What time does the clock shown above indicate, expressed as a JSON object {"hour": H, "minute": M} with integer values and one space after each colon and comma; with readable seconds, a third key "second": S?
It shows {"hour": 10, "minute": 17}
